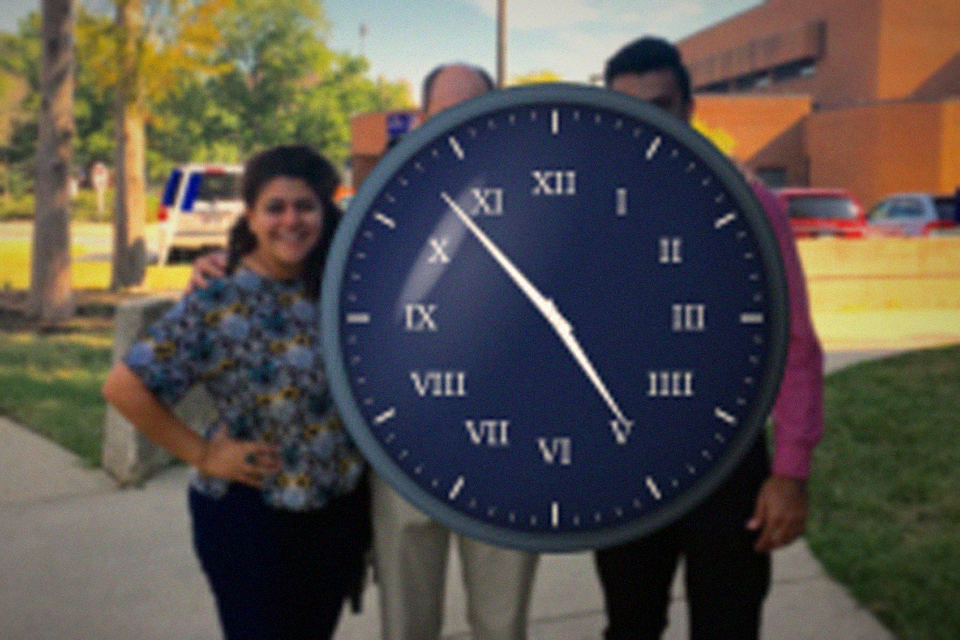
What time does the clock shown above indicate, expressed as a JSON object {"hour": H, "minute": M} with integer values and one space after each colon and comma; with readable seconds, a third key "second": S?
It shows {"hour": 4, "minute": 53}
